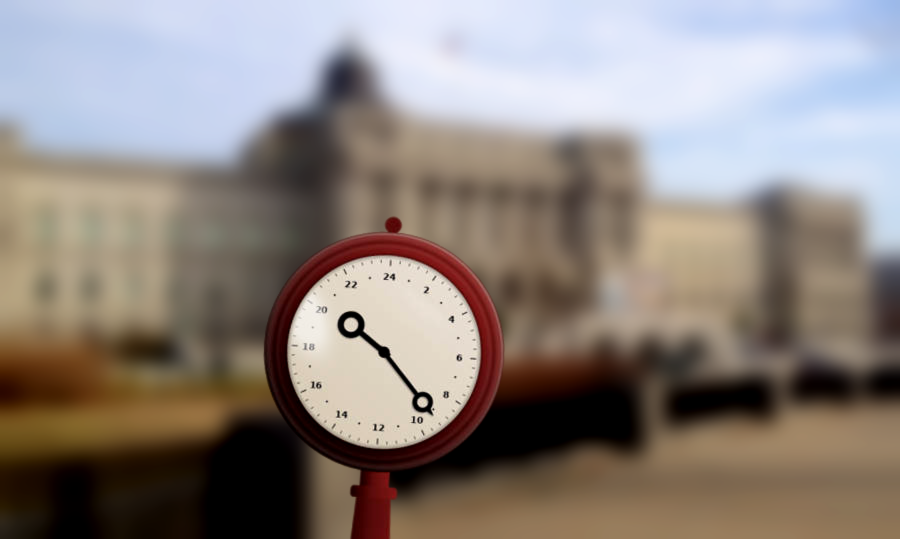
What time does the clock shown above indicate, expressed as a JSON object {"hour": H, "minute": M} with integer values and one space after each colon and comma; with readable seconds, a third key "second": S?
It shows {"hour": 20, "minute": 23}
